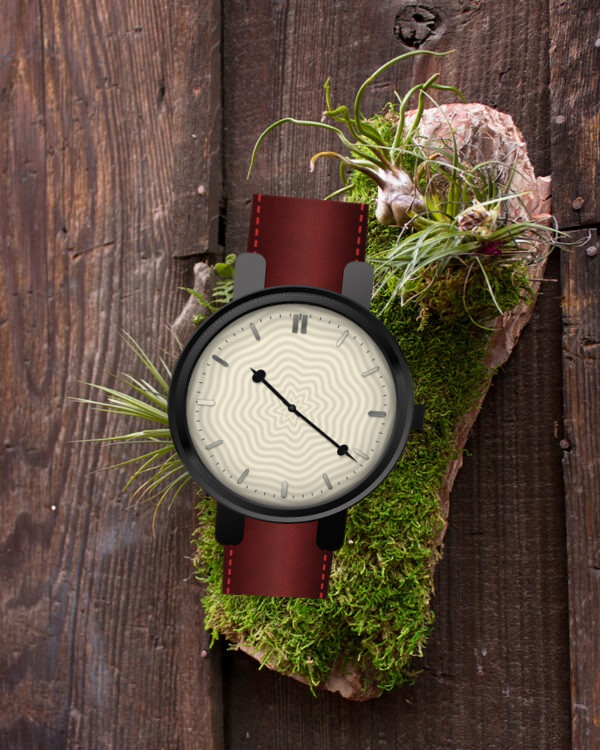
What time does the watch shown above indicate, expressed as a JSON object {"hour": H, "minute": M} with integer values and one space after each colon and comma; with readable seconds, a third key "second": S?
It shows {"hour": 10, "minute": 21}
